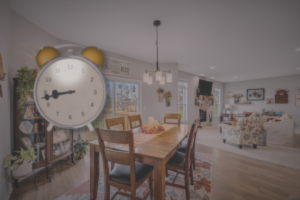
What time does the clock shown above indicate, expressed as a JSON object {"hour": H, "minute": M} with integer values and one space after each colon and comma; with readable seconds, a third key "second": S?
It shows {"hour": 8, "minute": 43}
